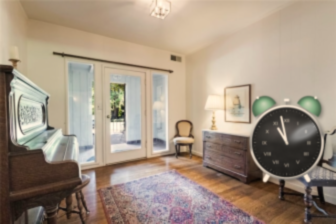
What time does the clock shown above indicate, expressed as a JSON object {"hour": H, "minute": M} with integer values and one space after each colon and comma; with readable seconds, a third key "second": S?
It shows {"hour": 10, "minute": 58}
